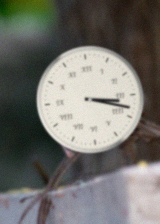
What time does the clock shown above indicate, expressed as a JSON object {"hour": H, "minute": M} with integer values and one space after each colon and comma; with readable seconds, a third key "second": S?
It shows {"hour": 3, "minute": 18}
